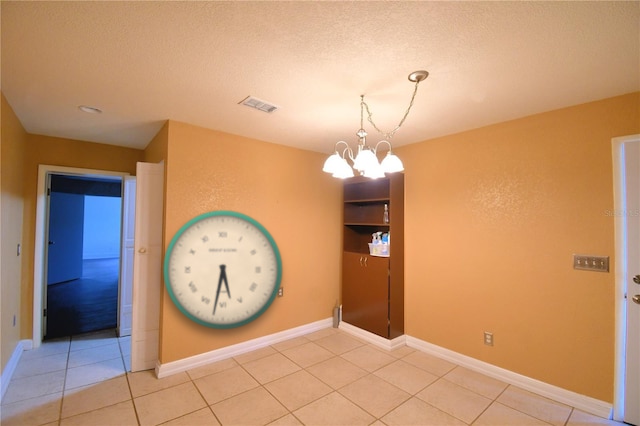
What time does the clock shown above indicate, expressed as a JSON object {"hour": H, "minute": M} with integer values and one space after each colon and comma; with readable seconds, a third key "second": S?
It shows {"hour": 5, "minute": 32}
